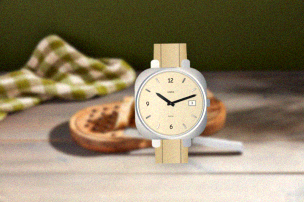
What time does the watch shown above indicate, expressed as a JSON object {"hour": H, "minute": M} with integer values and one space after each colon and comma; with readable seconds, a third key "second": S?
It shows {"hour": 10, "minute": 12}
